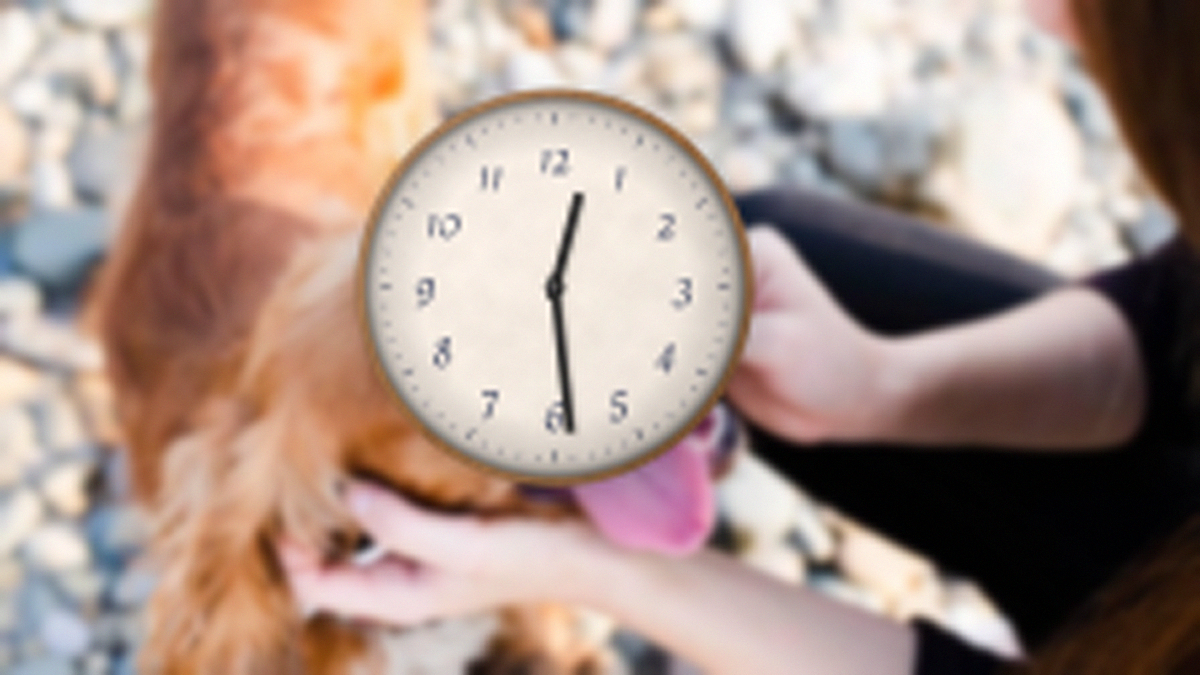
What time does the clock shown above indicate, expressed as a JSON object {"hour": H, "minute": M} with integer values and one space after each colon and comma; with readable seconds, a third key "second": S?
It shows {"hour": 12, "minute": 29}
